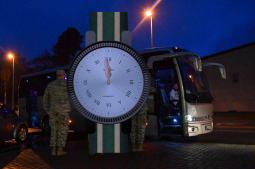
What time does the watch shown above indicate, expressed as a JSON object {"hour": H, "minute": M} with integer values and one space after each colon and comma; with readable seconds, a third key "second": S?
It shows {"hour": 11, "minute": 59}
